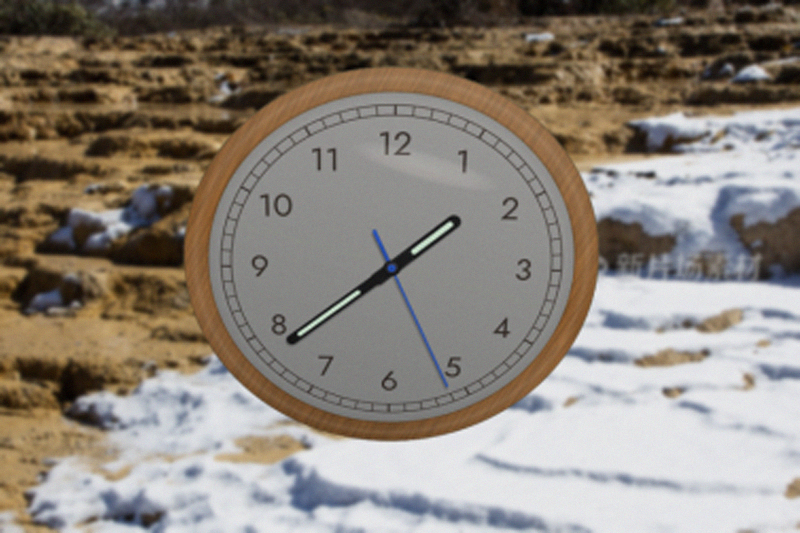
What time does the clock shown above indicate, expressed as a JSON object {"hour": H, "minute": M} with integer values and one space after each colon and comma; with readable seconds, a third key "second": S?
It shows {"hour": 1, "minute": 38, "second": 26}
